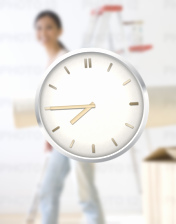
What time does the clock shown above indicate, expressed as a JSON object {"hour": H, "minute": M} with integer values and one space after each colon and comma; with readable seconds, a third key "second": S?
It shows {"hour": 7, "minute": 45}
